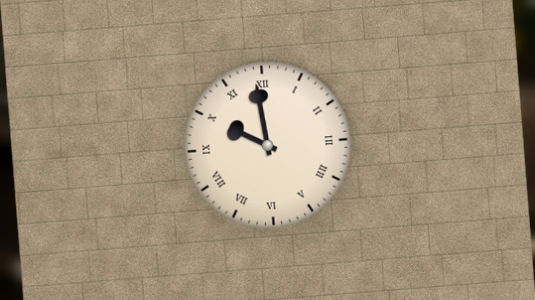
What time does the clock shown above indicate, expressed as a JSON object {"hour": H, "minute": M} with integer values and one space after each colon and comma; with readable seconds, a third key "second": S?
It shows {"hour": 9, "minute": 59}
